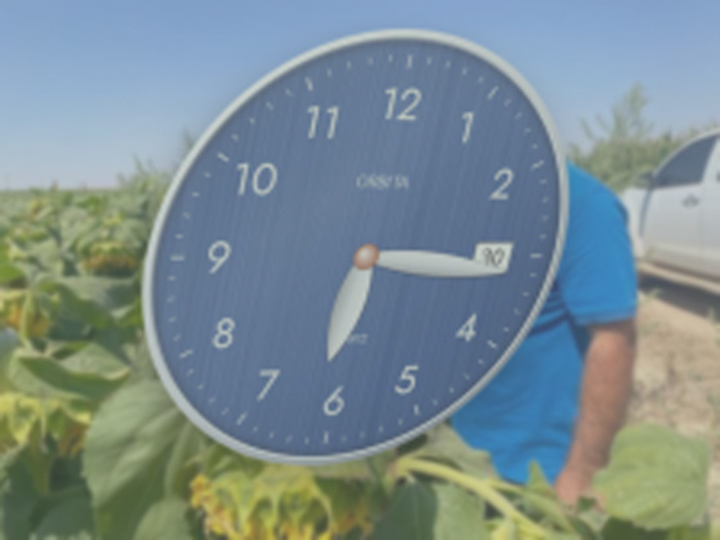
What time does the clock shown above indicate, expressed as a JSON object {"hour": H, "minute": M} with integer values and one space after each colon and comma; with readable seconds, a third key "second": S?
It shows {"hour": 6, "minute": 16}
